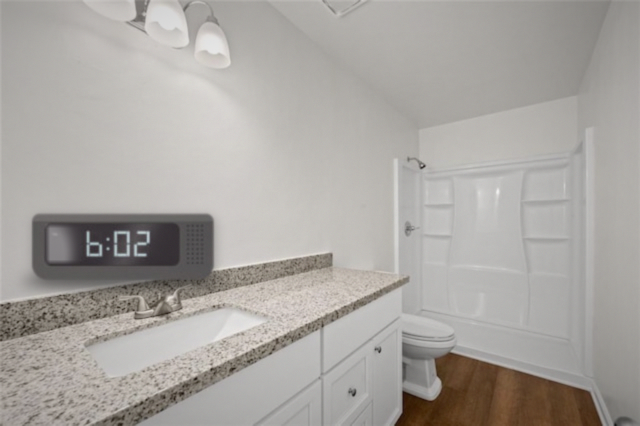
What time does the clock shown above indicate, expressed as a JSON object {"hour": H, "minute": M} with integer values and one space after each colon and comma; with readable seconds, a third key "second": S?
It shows {"hour": 6, "minute": 2}
